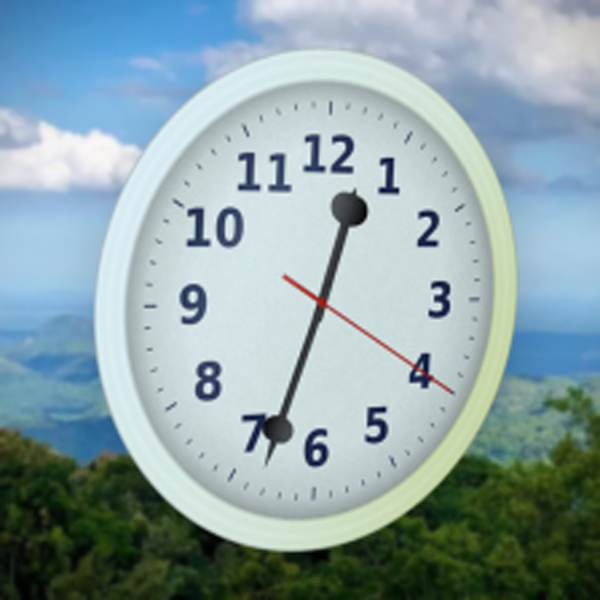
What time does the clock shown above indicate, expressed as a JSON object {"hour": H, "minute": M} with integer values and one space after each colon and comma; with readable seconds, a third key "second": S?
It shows {"hour": 12, "minute": 33, "second": 20}
